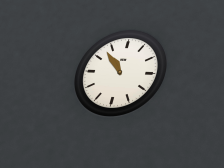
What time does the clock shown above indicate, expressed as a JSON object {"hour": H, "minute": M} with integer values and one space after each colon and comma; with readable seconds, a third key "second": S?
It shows {"hour": 10, "minute": 53}
